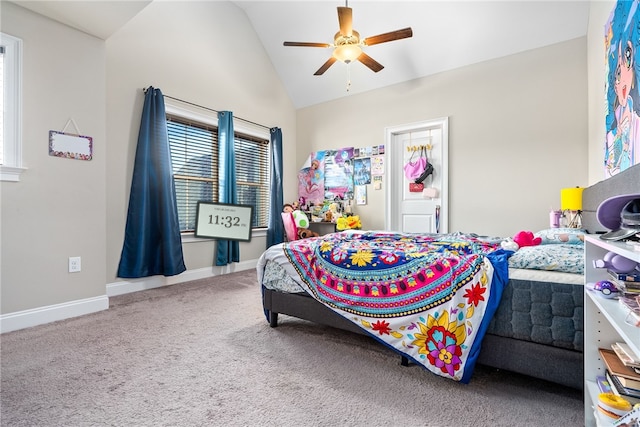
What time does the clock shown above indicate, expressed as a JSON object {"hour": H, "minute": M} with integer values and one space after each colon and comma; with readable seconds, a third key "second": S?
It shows {"hour": 11, "minute": 32}
